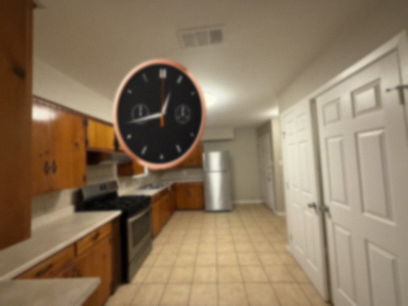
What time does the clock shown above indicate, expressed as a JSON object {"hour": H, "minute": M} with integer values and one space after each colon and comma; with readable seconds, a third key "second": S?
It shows {"hour": 12, "minute": 43}
